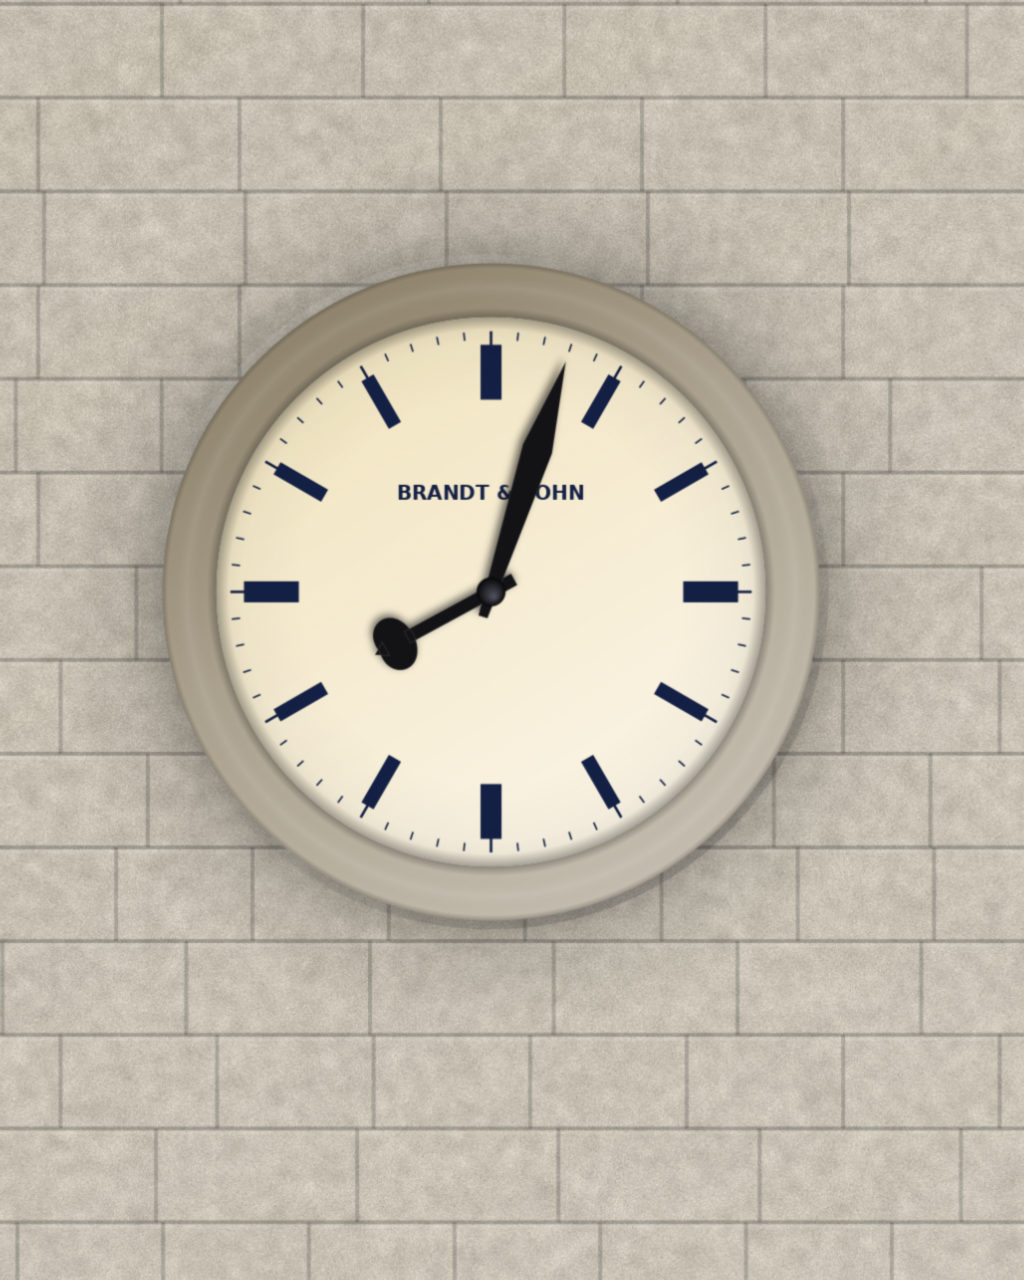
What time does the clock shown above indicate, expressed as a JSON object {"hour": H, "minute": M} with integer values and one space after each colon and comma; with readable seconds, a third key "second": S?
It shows {"hour": 8, "minute": 3}
